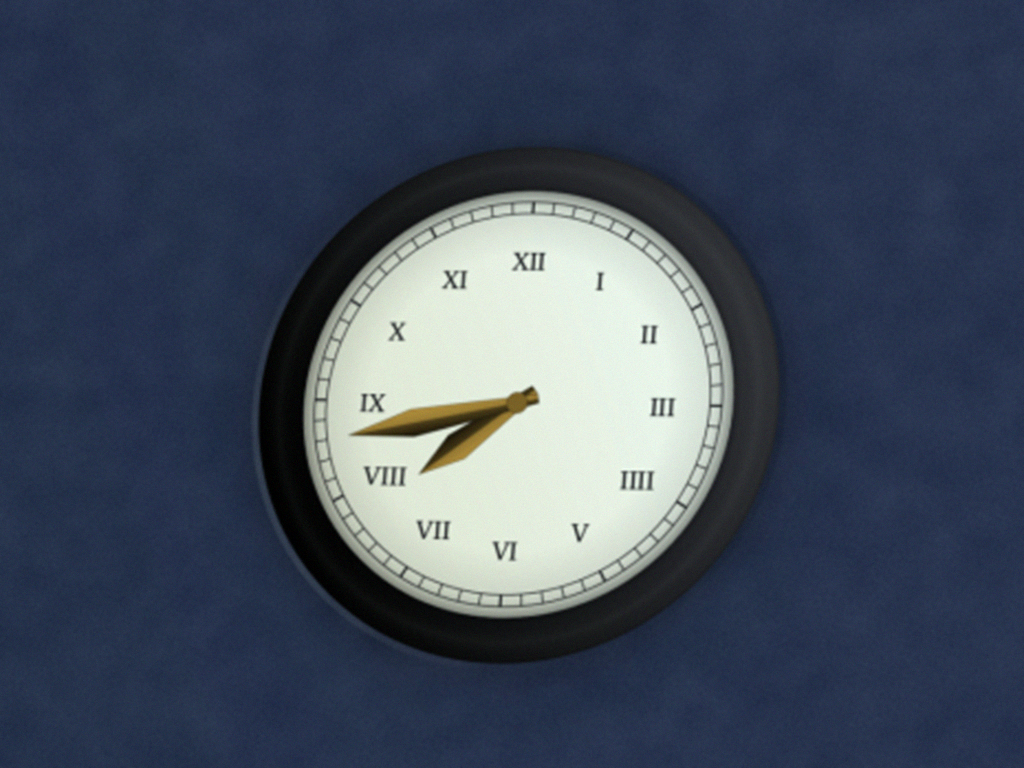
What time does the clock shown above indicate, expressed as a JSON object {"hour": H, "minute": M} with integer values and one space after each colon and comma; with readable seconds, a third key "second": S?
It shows {"hour": 7, "minute": 43}
